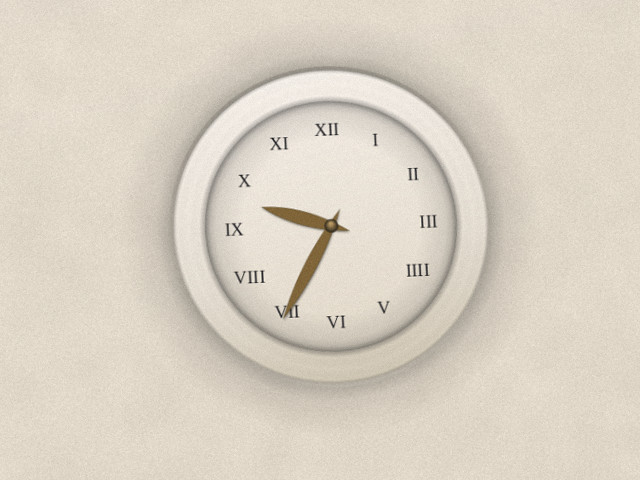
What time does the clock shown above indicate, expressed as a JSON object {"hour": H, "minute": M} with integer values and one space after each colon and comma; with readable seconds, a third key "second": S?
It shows {"hour": 9, "minute": 35}
